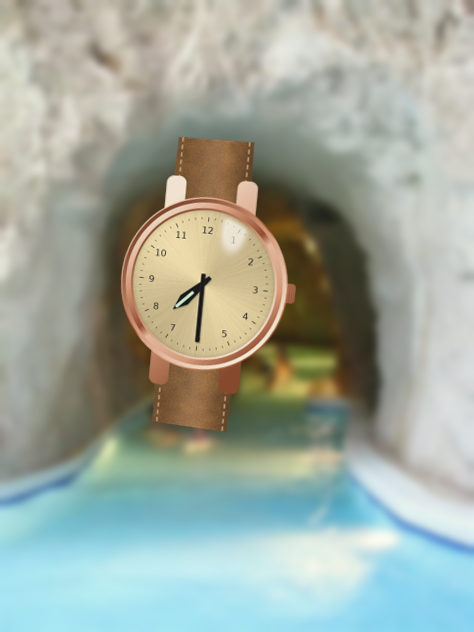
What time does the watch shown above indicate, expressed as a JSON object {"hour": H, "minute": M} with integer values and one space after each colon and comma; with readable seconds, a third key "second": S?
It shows {"hour": 7, "minute": 30}
